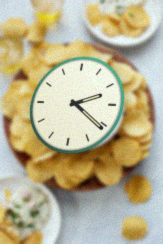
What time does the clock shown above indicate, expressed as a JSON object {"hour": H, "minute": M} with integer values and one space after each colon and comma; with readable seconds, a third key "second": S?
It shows {"hour": 2, "minute": 21}
